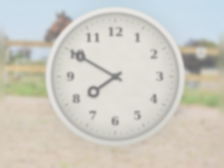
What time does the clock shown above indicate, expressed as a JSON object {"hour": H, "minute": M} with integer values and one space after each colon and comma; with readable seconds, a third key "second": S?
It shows {"hour": 7, "minute": 50}
